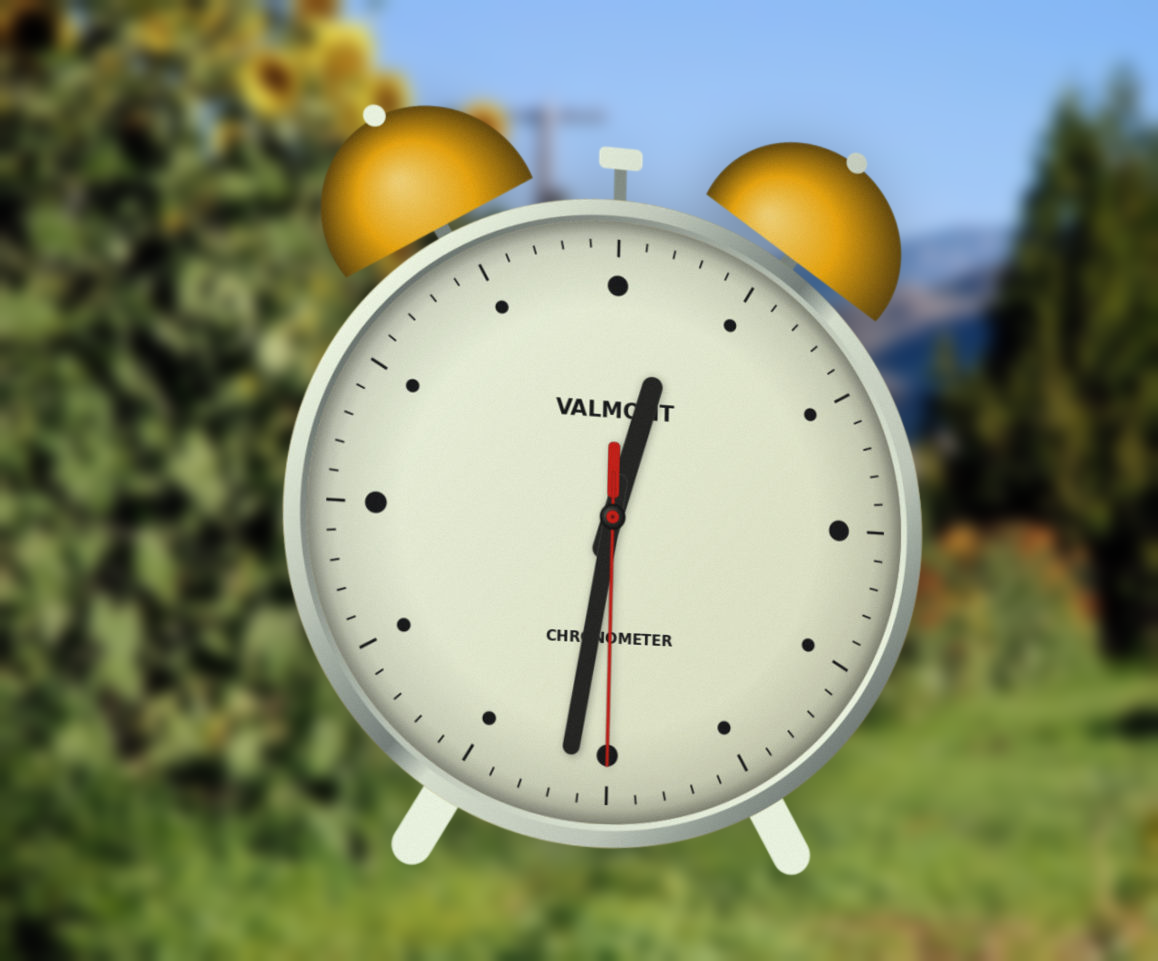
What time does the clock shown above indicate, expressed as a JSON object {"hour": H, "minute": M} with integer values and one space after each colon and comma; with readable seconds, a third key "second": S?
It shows {"hour": 12, "minute": 31, "second": 30}
